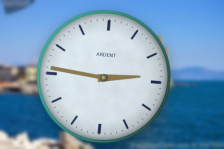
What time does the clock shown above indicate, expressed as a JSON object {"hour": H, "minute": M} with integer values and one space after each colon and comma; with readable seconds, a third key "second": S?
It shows {"hour": 2, "minute": 46}
